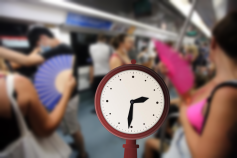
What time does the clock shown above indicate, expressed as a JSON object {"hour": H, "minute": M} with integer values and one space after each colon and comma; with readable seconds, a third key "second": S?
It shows {"hour": 2, "minute": 31}
